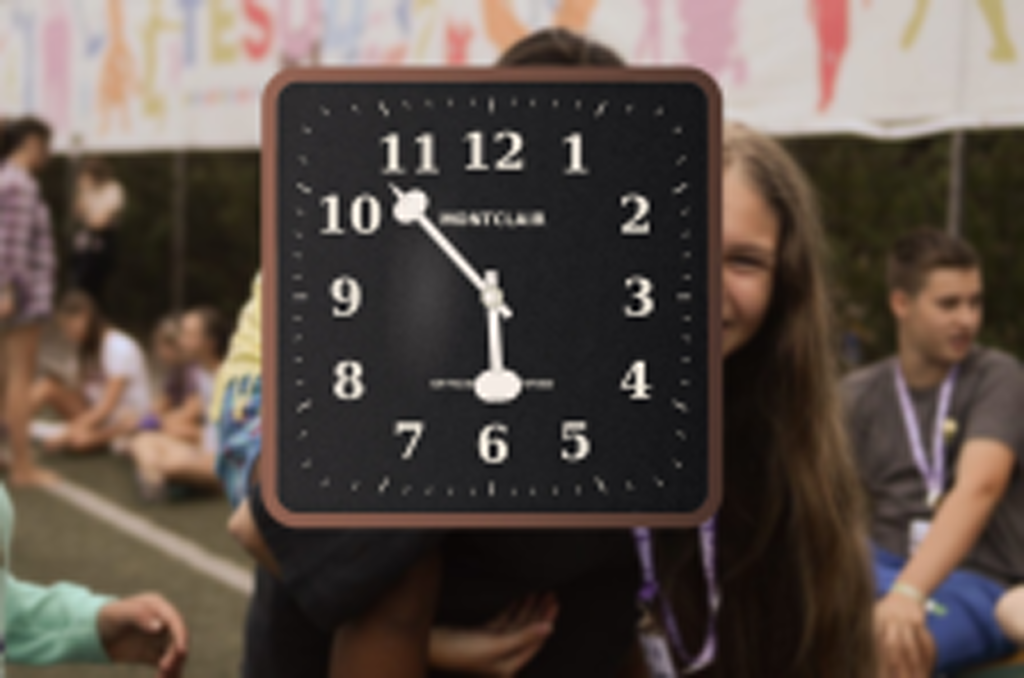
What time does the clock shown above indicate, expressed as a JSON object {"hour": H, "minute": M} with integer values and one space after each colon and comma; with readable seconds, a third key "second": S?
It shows {"hour": 5, "minute": 53}
